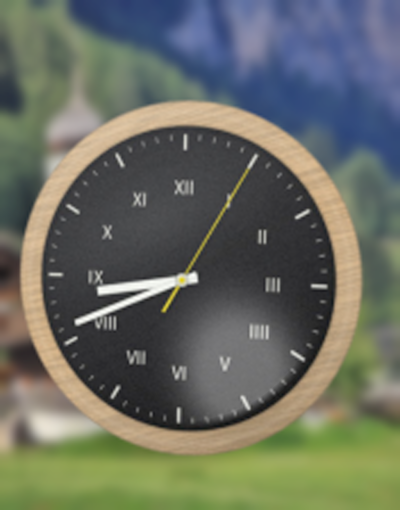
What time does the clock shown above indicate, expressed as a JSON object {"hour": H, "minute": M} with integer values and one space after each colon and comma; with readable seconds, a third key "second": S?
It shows {"hour": 8, "minute": 41, "second": 5}
